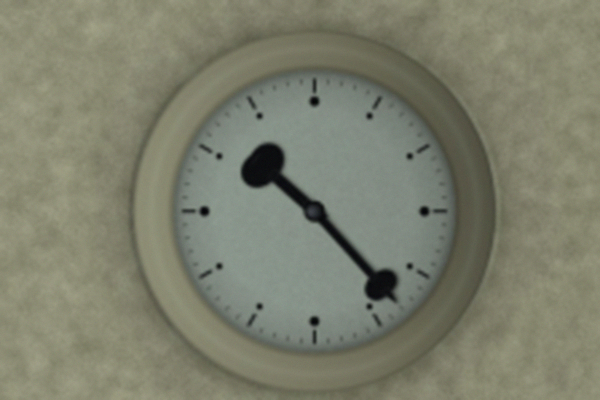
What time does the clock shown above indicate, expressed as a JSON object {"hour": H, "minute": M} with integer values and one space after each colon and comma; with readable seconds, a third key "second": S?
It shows {"hour": 10, "minute": 23}
